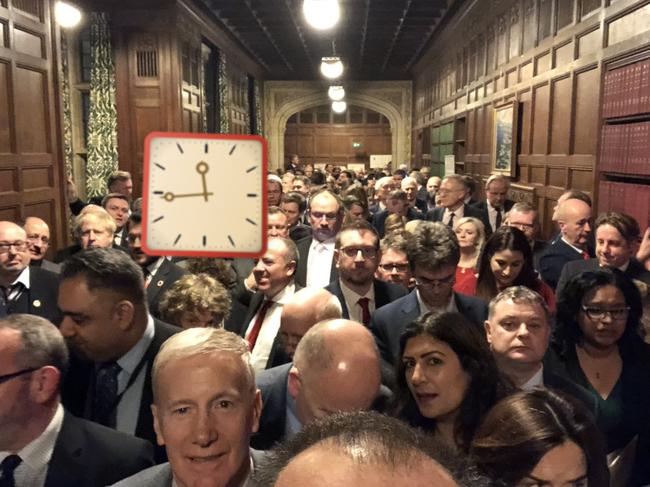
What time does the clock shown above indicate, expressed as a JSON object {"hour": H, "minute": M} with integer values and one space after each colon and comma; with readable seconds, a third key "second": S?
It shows {"hour": 11, "minute": 44}
